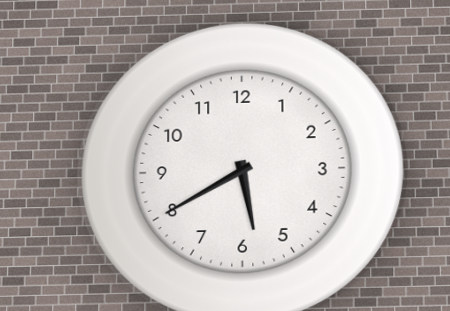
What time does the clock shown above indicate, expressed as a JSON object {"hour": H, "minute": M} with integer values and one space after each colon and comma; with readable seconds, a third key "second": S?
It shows {"hour": 5, "minute": 40}
